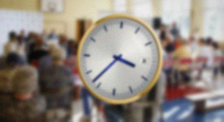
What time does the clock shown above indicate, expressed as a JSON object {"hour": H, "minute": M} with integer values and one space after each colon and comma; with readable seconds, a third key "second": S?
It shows {"hour": 3, "minute": 37}
